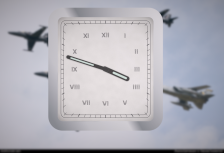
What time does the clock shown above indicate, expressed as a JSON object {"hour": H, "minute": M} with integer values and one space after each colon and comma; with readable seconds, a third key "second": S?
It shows {"hour": 3, "minute": 48}
